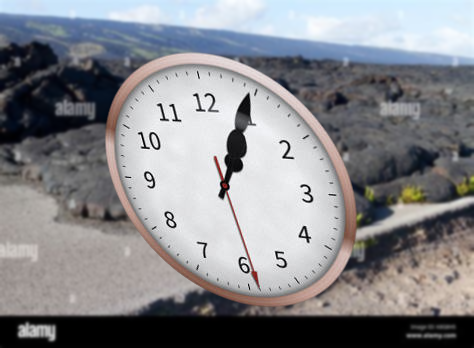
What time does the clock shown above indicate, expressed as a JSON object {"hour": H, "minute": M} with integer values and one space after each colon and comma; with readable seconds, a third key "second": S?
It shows {"hour": 1, "minute": 4, "second": 29}
